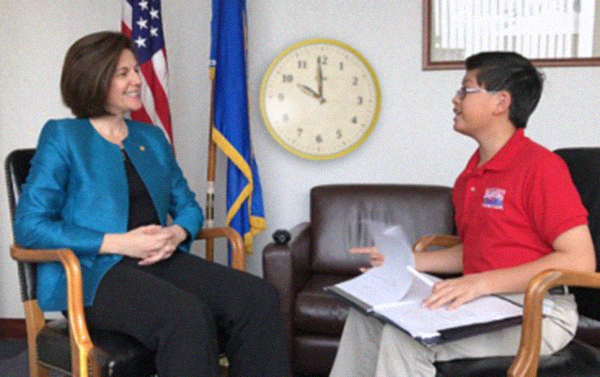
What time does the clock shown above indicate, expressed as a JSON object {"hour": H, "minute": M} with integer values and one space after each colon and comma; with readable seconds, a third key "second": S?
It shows {"hour": 9, "minute": 59}
